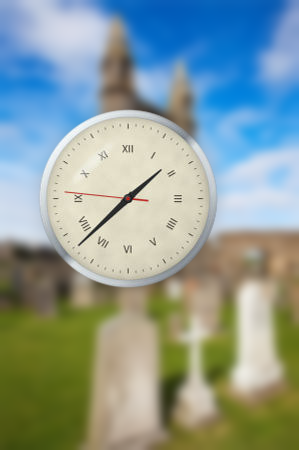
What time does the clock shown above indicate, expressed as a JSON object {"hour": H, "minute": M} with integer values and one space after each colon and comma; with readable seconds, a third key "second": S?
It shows {"hour": 1, "minute": 37, "second": 46}
